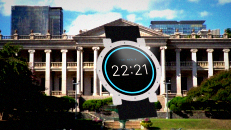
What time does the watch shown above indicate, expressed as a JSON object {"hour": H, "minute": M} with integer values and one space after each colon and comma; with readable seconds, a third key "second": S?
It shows {"hour": 22, "minute": 21}
